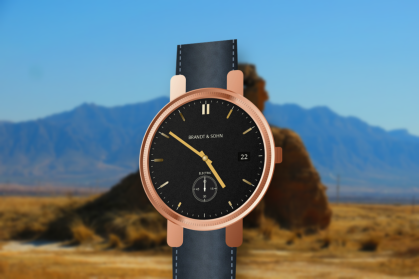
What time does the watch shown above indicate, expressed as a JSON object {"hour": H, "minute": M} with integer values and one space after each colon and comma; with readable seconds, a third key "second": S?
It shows {"hour": 4, "minute": 51}
